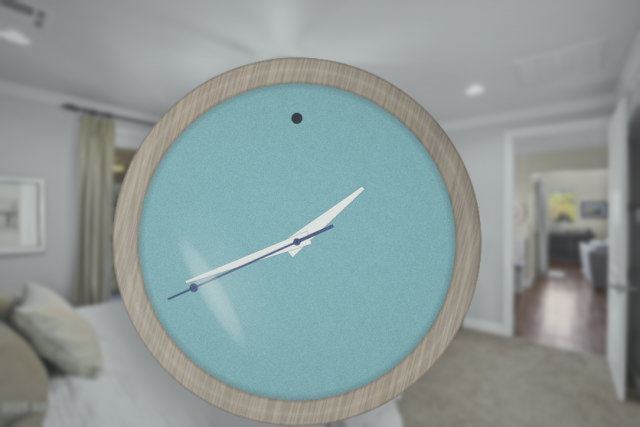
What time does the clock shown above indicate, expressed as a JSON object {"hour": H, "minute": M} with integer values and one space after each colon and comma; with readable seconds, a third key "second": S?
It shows {"hour": 1, "minute": 41, "second": 41}
